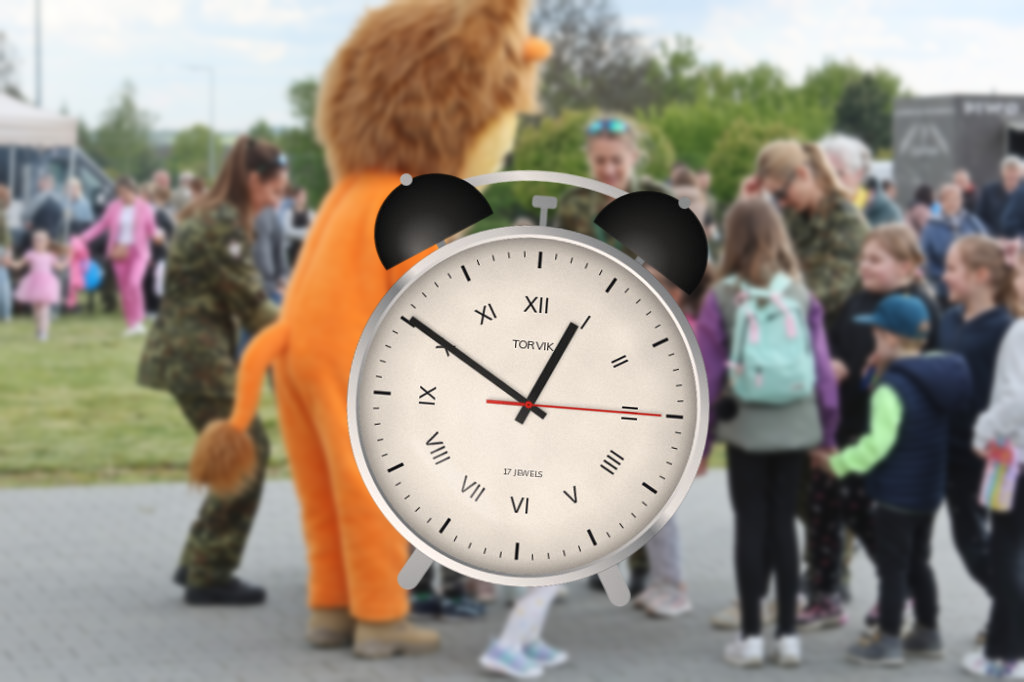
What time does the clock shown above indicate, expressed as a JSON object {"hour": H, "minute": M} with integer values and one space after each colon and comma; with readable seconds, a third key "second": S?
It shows {"hour": 12, "minute": 50, "second": 15}
